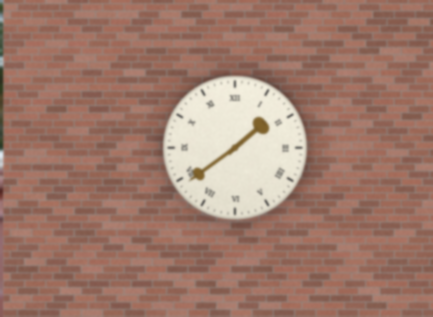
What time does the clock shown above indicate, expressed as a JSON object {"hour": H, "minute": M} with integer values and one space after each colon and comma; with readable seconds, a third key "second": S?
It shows {"hour": 1, "minute": 39}
